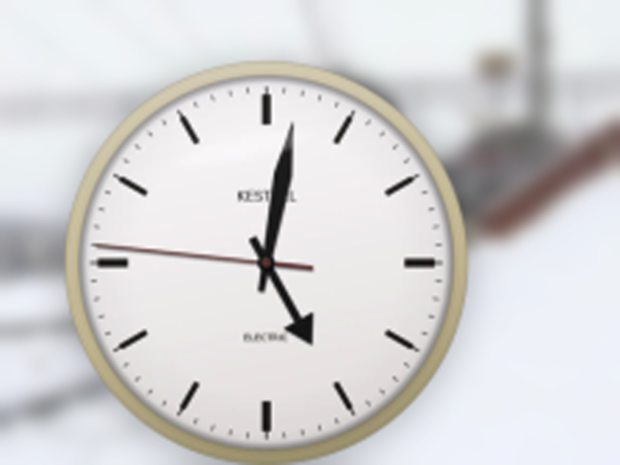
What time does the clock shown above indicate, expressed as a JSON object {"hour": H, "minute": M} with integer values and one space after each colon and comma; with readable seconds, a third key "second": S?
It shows {"hour": 5, "minute": 1, "second": 46}
